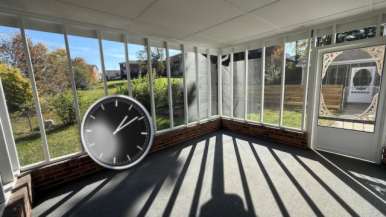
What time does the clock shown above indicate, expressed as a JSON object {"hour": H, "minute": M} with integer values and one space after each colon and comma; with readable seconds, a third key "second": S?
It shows {"hour": 1, "minute": 9}
